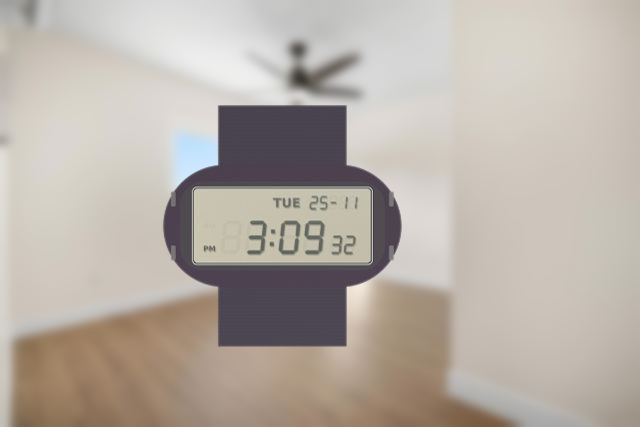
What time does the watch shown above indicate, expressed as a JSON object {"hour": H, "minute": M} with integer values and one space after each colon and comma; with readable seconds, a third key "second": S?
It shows {"hour": 3, "minute": 9, "second": 32}
